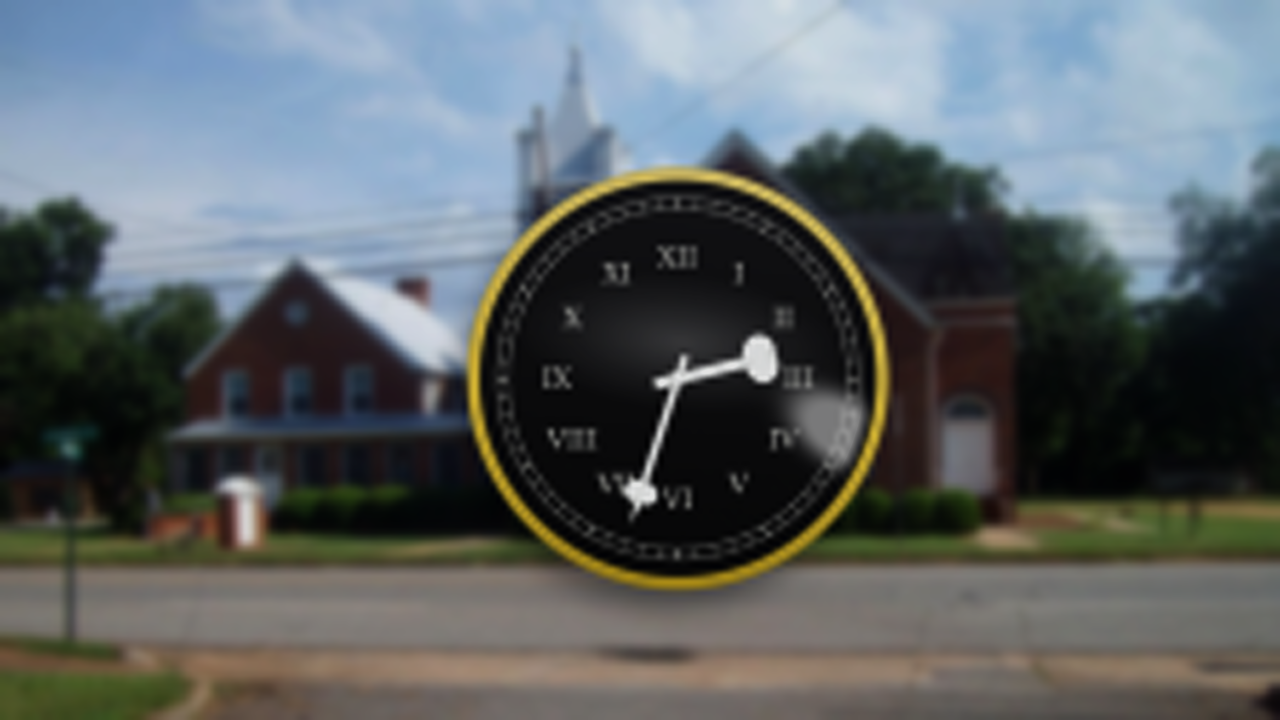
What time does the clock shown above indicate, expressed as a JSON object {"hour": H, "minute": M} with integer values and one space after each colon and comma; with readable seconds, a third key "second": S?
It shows {"hour": 2, "minute": 33}
